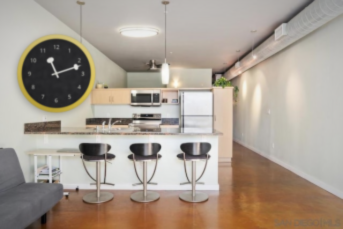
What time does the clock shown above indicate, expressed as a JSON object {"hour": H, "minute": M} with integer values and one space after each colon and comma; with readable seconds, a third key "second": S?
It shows {"hour": 11, "minute": 12}
